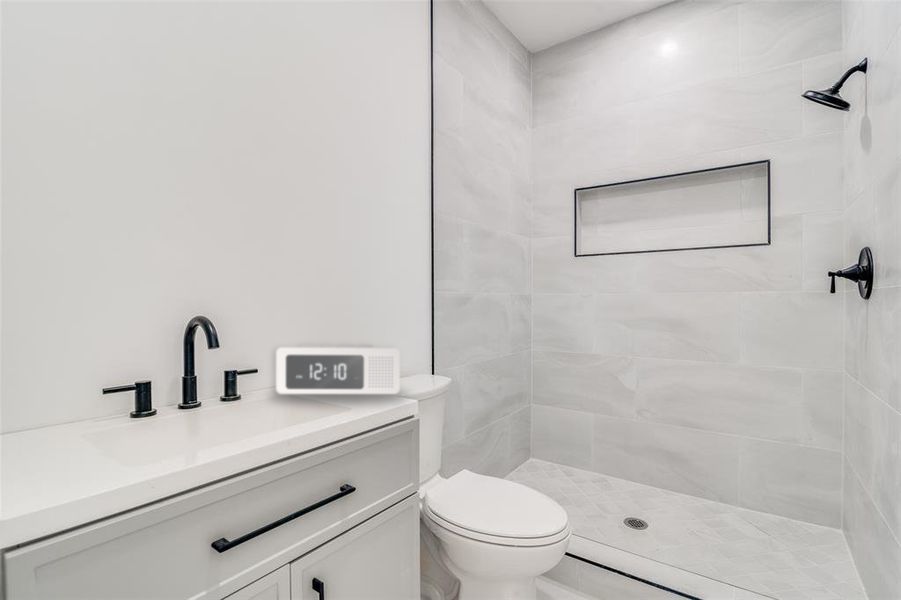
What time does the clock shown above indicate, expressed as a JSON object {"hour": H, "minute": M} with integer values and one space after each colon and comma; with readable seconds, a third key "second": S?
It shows {"hour": 12, "minute": 10}
